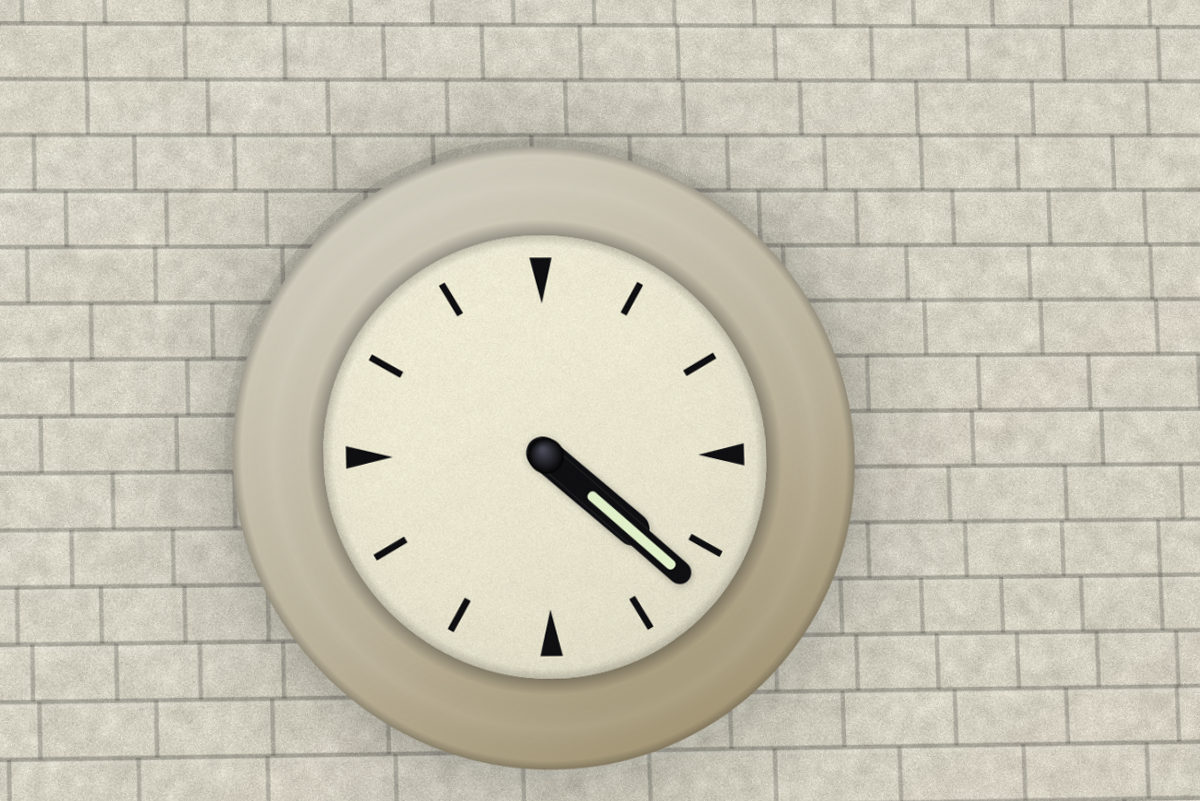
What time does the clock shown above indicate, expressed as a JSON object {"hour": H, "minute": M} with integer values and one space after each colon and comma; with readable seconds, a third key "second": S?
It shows {"hour": 4, "minute": 22}
